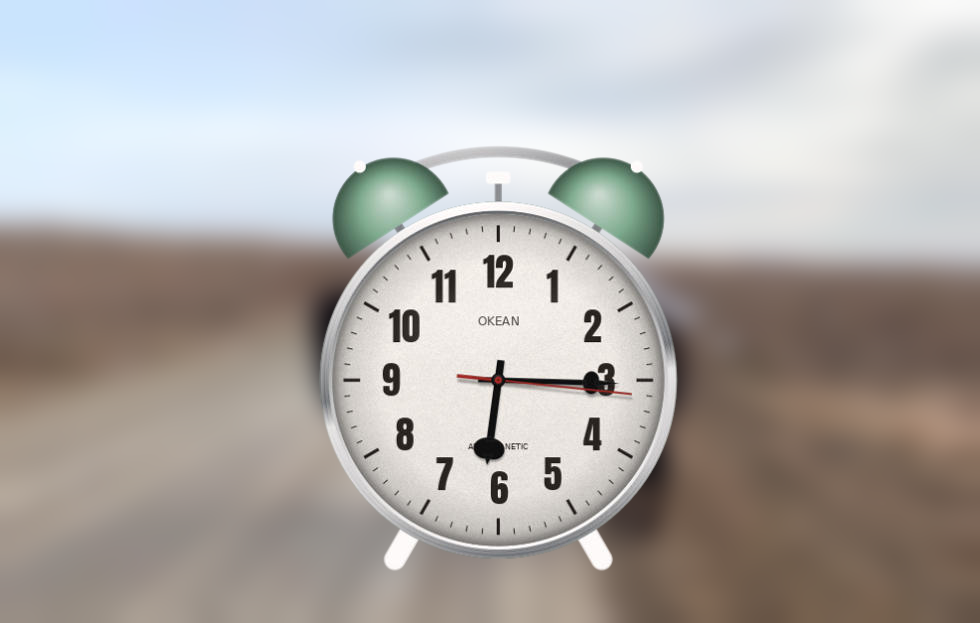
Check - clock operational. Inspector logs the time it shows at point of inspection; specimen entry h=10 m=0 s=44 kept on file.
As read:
h=6 m=15 s=16
